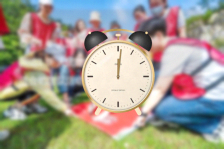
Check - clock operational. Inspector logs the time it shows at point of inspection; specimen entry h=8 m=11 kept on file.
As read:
h=12 m=1
